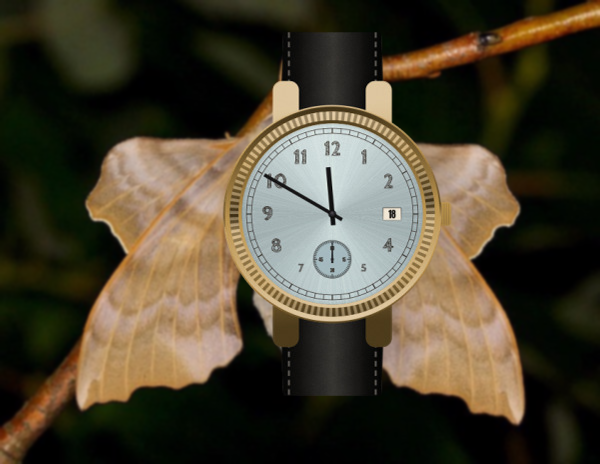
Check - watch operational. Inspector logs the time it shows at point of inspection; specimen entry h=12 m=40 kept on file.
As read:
h=11 m=50
